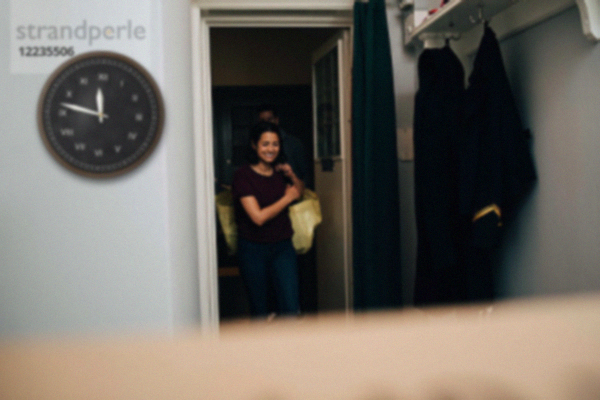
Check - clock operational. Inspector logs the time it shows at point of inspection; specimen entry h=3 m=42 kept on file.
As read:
h=11 m=47
